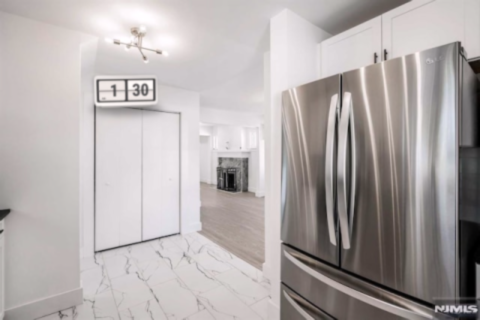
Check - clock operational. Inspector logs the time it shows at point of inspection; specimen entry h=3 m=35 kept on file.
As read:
h=1 m=30
